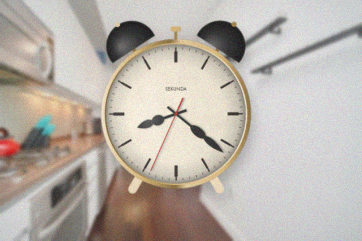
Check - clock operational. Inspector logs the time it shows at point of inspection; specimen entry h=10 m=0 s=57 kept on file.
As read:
h=8 m=21 s=34
